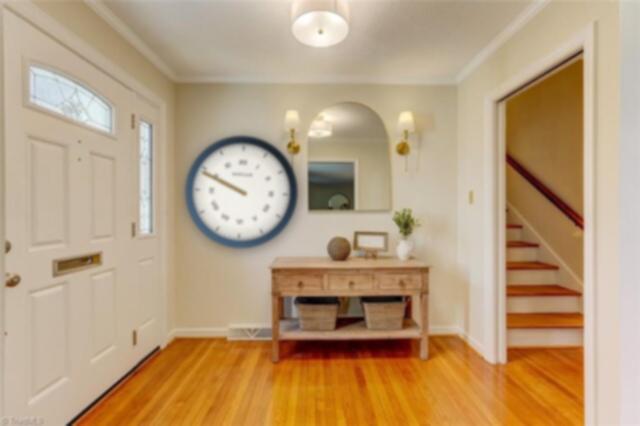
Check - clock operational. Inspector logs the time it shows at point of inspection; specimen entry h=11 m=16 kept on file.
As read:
h=9 m=49
